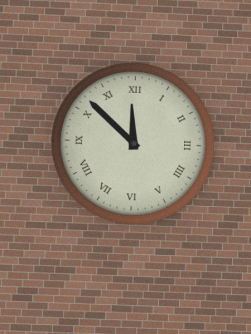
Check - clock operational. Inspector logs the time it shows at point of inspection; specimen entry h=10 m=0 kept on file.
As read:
h=11 m=52
